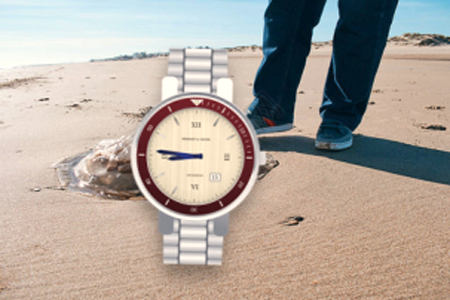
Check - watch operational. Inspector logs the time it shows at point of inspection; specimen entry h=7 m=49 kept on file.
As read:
h=8 m=46
